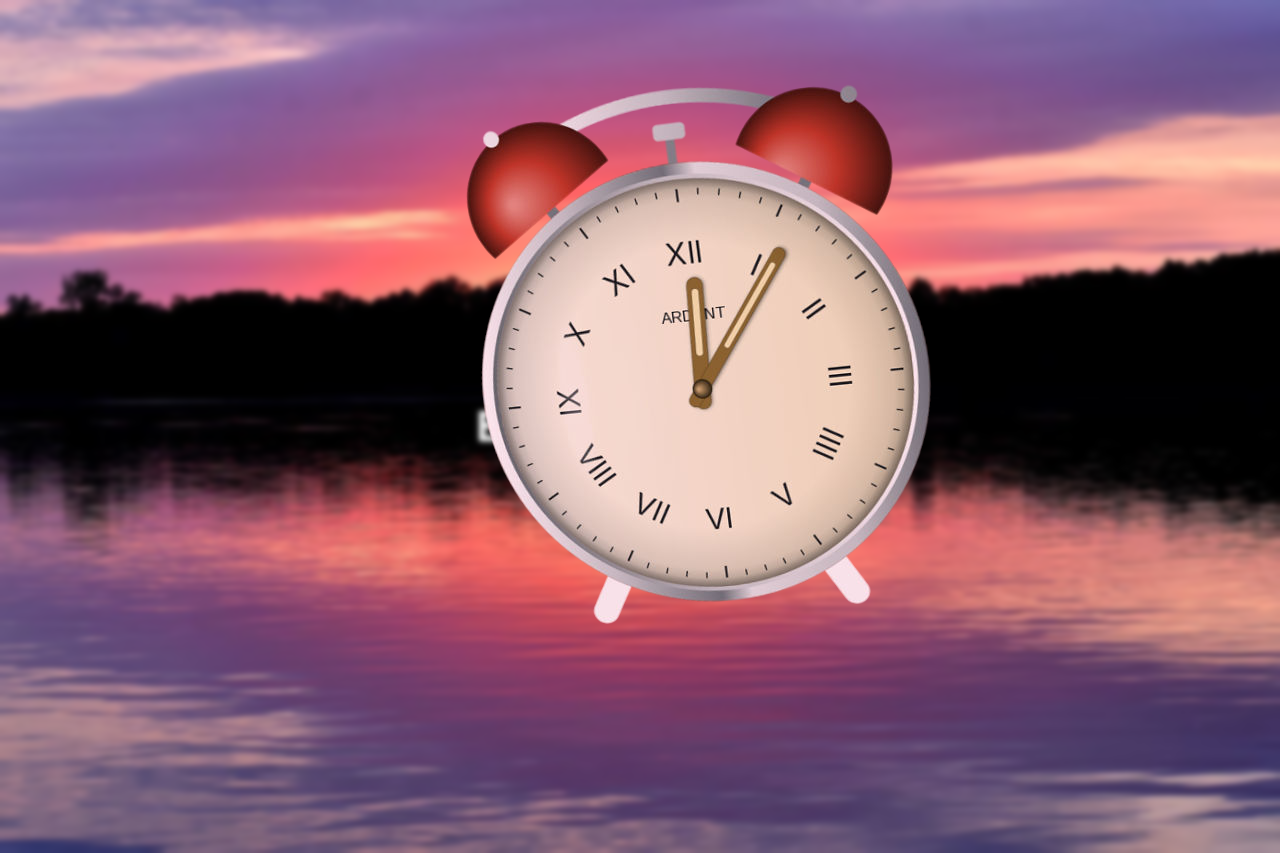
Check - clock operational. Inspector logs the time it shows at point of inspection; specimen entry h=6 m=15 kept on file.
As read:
h=12 m=6
